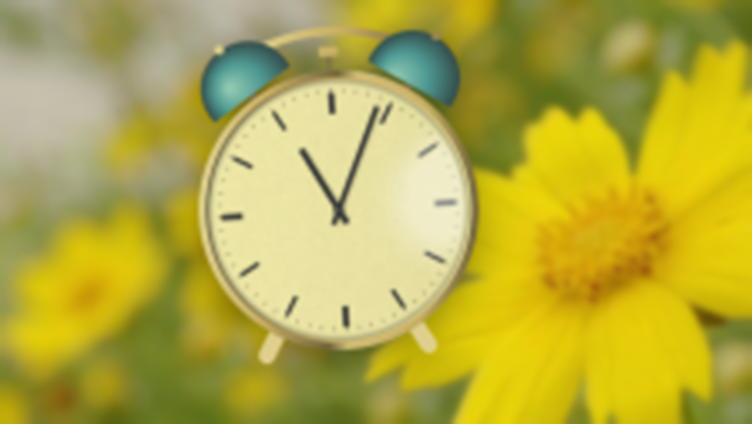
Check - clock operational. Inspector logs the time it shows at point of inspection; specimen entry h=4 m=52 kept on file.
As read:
h=11 m=4
